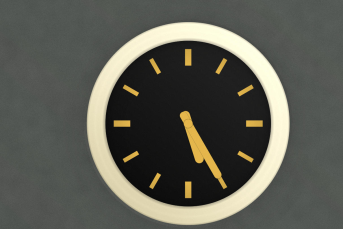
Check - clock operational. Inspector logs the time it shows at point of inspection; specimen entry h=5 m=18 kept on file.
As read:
h=5 m=25
